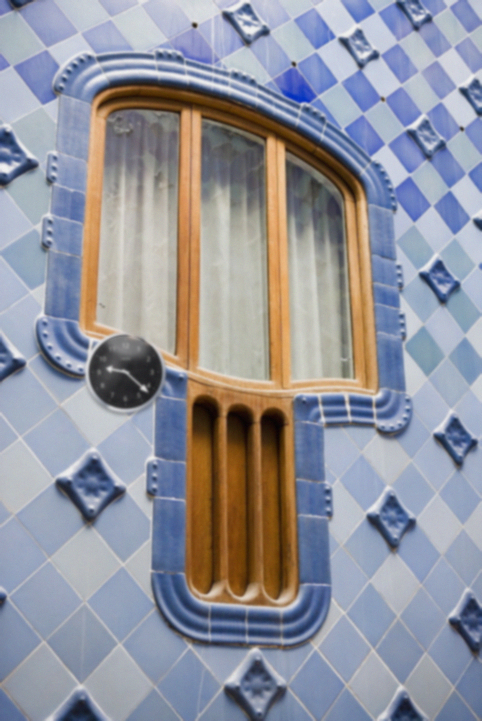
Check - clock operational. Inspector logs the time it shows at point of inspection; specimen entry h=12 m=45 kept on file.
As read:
h=9 m=22
